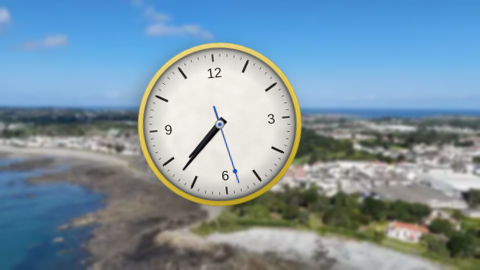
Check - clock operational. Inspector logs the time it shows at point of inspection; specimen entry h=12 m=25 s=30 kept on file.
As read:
h=7 m=37 s=28
